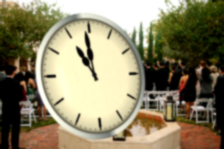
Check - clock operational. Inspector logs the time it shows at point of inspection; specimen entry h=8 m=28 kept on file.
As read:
h=10 m=59
